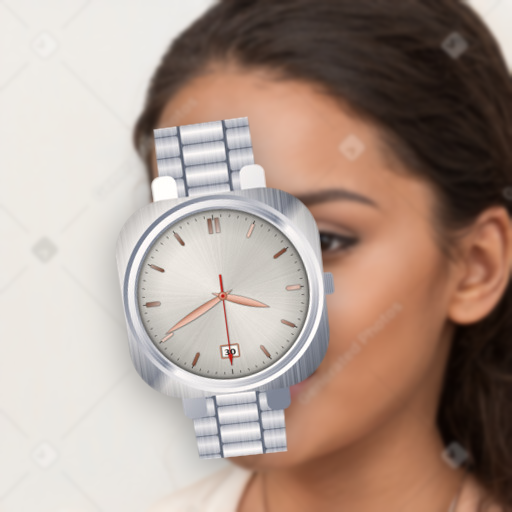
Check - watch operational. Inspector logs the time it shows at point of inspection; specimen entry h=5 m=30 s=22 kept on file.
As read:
h=3 m=40 s=30
